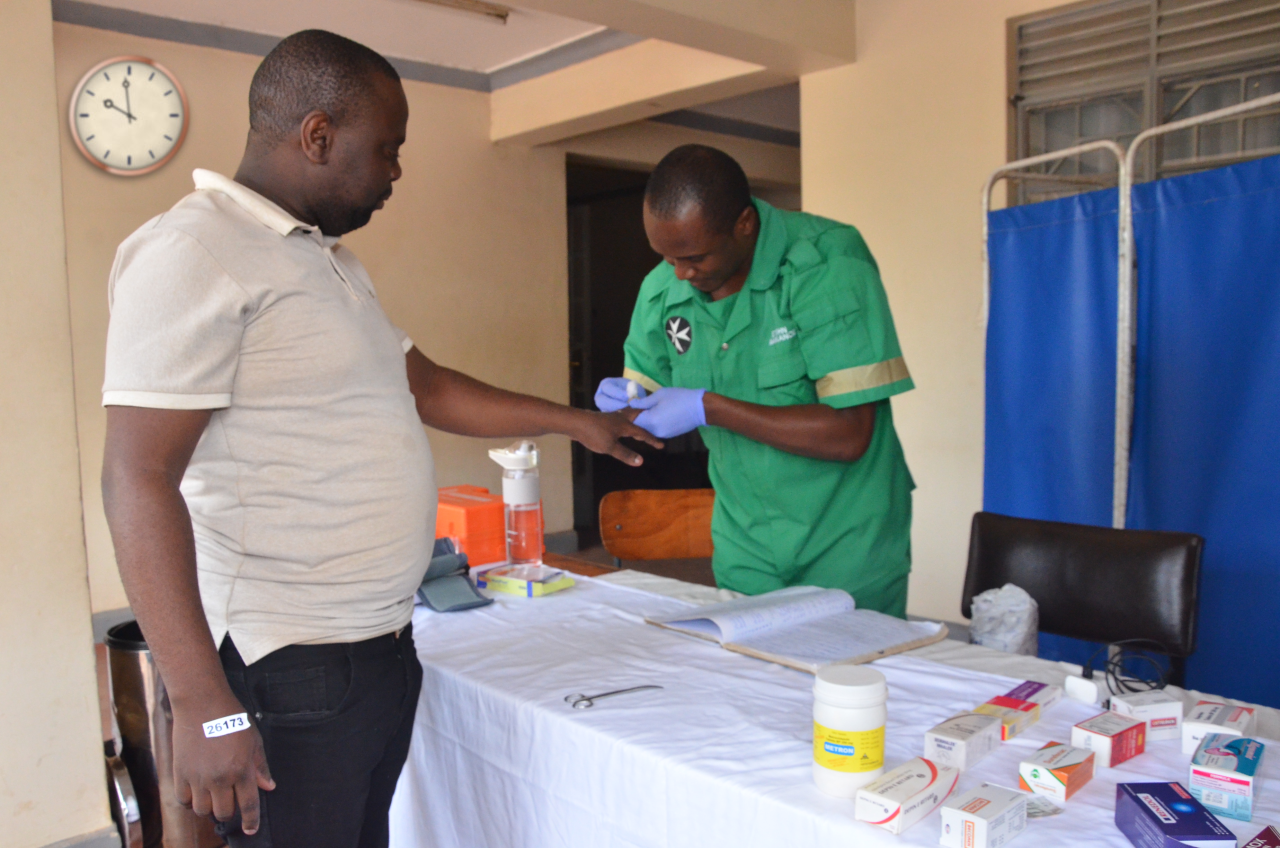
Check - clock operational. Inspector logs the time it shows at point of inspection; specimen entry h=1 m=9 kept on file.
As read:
h=9 m=59
